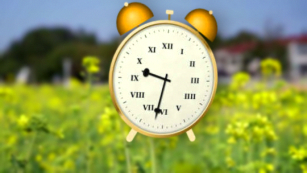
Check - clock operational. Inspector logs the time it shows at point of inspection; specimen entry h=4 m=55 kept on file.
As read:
h=9 m=32
